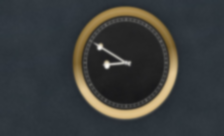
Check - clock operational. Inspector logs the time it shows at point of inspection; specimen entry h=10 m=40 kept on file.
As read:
h=8 m=50
